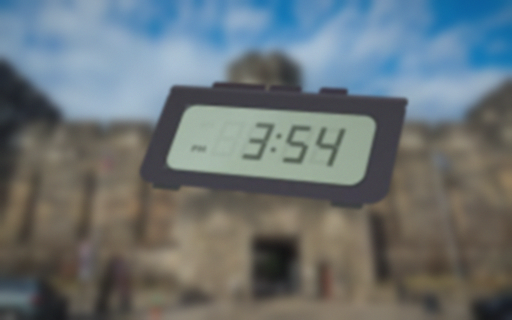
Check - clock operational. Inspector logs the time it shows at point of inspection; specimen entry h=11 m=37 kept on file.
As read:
h=3 m=54
